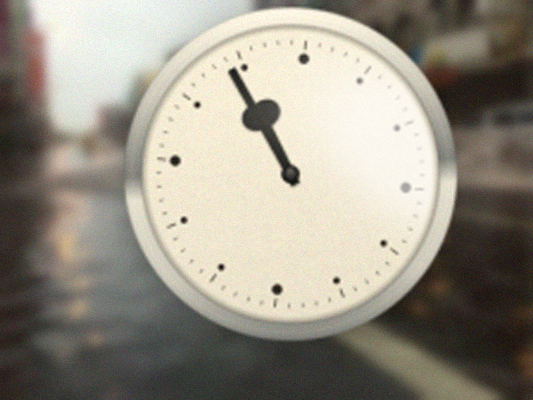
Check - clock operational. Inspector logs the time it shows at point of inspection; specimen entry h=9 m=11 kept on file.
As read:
h=10 m=54
